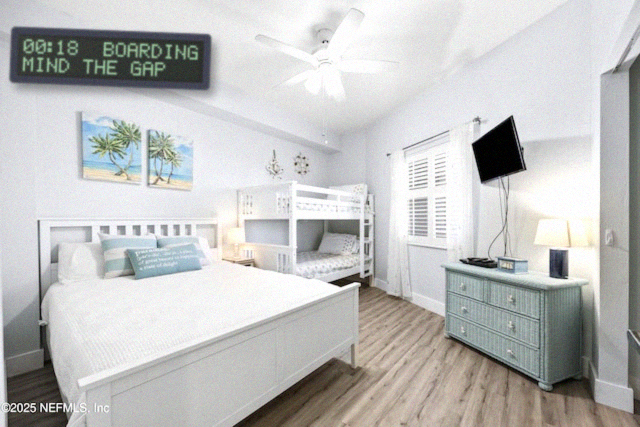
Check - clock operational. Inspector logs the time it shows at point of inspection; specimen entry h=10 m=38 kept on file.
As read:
h=0 m=18
